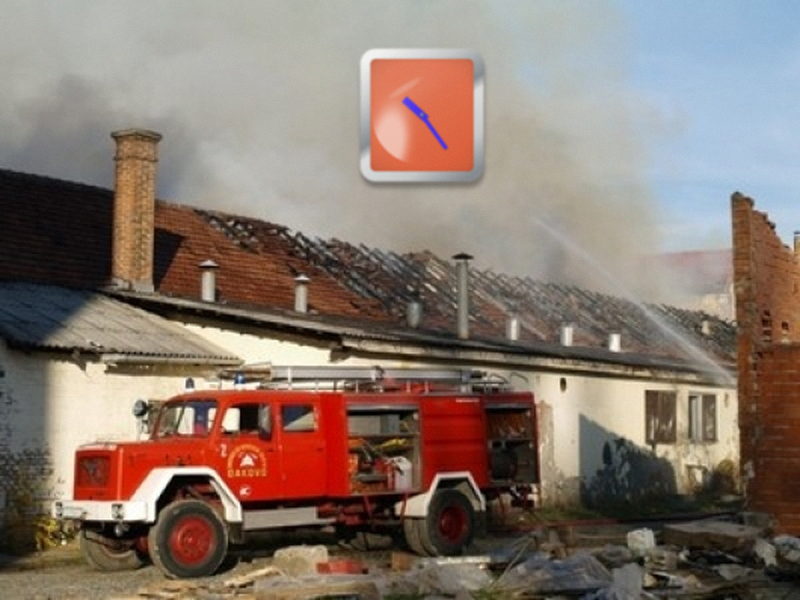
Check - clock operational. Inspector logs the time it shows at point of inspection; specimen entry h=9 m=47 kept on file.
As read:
h=10 m=24
